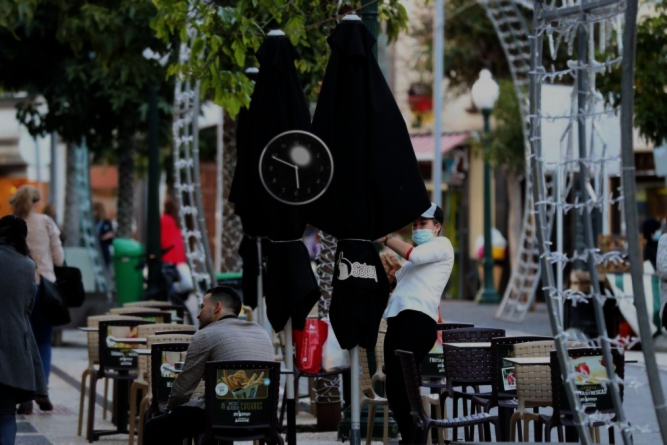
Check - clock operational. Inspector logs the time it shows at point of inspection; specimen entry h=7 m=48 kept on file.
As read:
h=5 m=49
